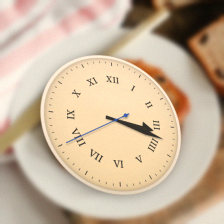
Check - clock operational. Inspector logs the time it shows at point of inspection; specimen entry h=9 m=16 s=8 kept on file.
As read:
h=3 m=17 s=40
